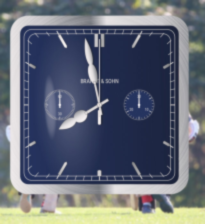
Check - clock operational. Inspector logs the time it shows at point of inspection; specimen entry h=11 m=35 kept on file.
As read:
h=7 m=58
